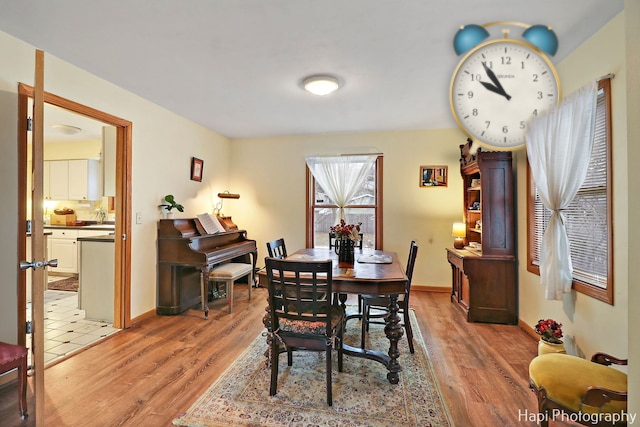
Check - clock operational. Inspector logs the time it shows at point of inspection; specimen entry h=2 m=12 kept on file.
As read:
h=9 m=54
